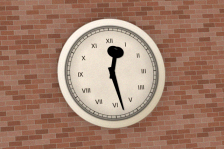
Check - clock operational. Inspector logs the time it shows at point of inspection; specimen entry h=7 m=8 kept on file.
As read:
h=12 m=28
